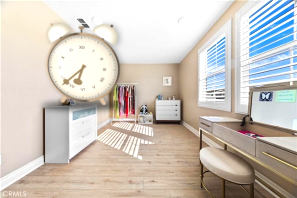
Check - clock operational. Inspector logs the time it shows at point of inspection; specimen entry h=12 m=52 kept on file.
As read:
h=6 m=38
